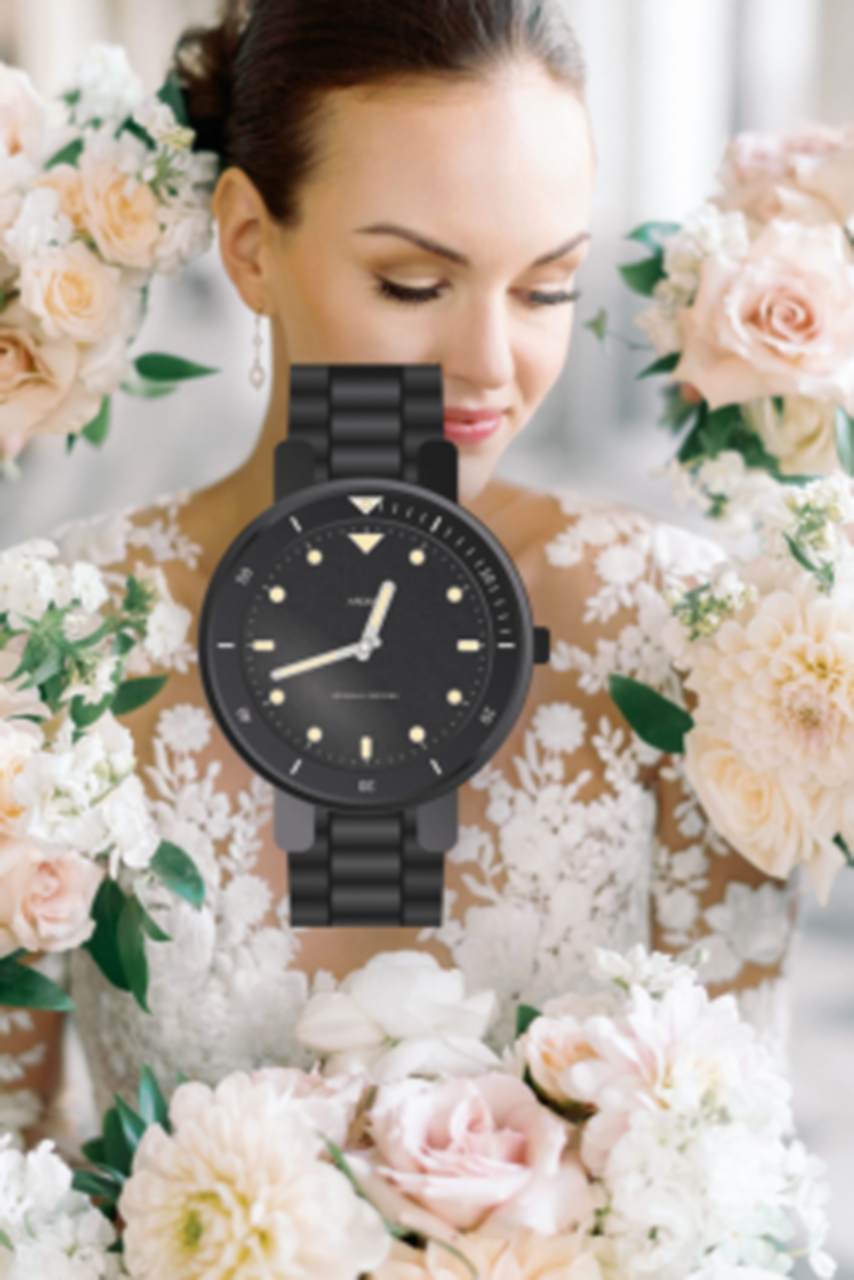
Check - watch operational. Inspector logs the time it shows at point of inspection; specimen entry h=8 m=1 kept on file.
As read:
h=12 m=42
